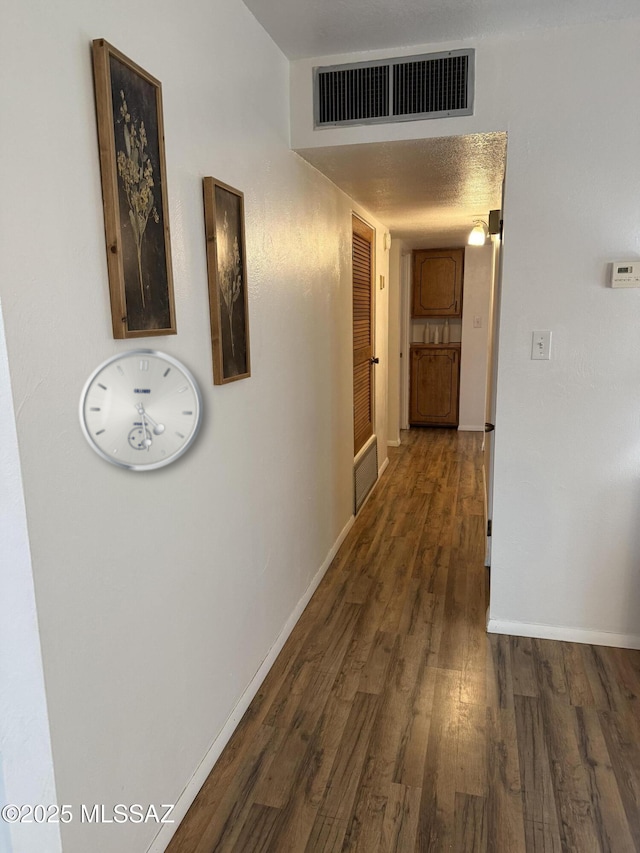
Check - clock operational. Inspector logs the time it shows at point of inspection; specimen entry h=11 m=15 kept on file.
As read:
h=4 m=28
